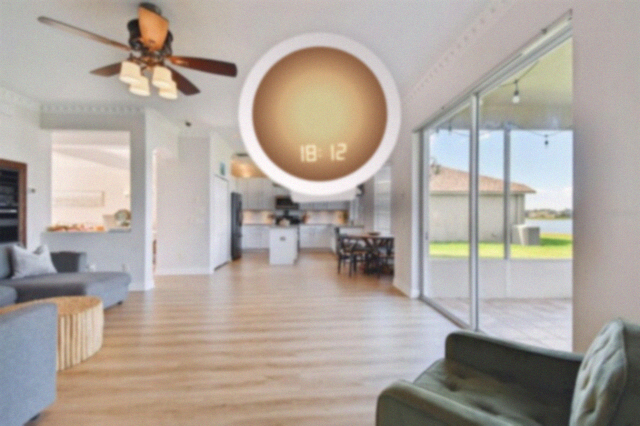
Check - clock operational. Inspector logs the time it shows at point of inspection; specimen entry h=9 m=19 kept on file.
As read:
h=18 m=12
